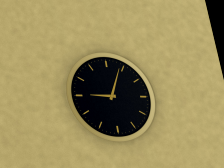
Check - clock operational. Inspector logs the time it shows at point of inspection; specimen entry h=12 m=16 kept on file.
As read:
h=9 m=4
